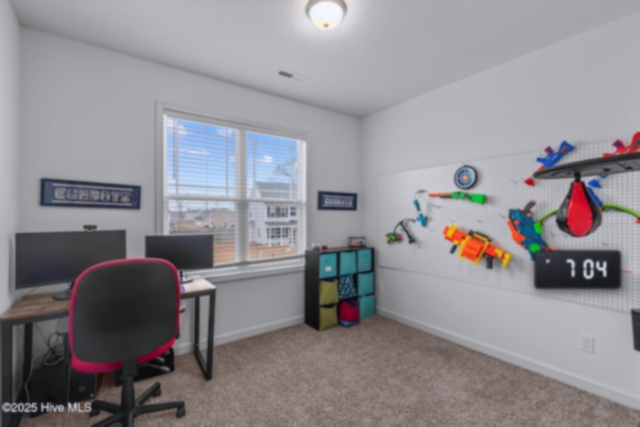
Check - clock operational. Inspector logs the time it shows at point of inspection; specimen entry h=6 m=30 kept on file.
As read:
h=7 m=4
